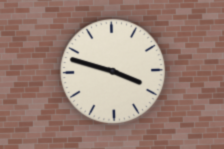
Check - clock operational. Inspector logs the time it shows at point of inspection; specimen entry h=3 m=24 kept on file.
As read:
h=3 m=48
